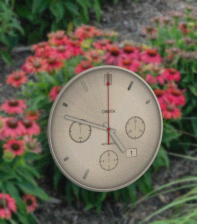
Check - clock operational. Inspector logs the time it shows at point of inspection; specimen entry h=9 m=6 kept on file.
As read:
h=4 m=48
